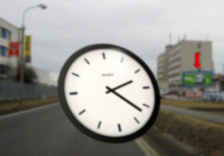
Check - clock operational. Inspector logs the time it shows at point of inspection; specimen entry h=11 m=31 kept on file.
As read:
h=2 m=22
